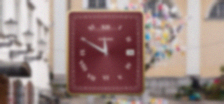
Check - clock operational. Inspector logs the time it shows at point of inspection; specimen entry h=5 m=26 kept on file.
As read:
h=11 m=50
